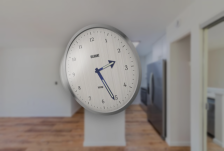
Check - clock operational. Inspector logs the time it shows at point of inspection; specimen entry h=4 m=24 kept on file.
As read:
h=2 m=26
